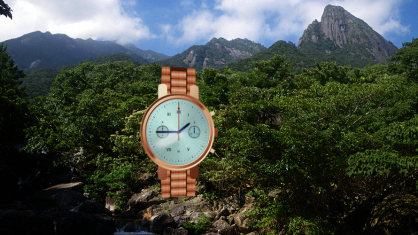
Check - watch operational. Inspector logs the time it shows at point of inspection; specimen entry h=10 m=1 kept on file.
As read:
h=1 m=45
